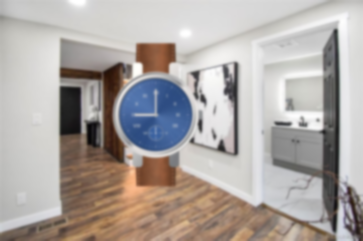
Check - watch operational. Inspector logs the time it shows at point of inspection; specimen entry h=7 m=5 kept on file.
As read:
h=9 m=0
